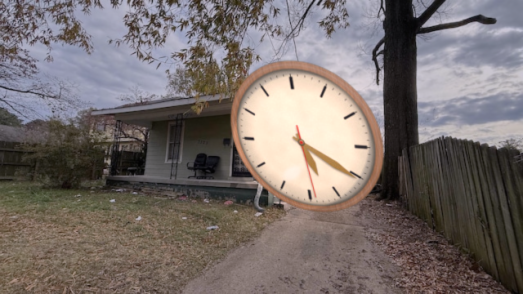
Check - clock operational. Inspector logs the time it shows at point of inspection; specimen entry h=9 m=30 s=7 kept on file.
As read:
h=5 m=20 s=29
